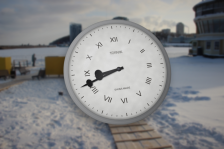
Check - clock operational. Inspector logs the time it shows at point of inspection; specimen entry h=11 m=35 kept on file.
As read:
h=8 m=42
